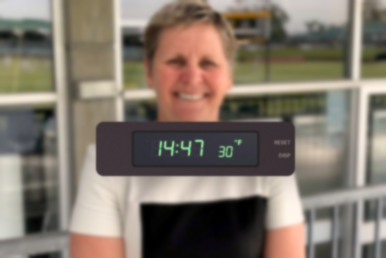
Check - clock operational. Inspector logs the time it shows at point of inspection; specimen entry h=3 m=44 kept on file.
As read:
h=14 m=47
